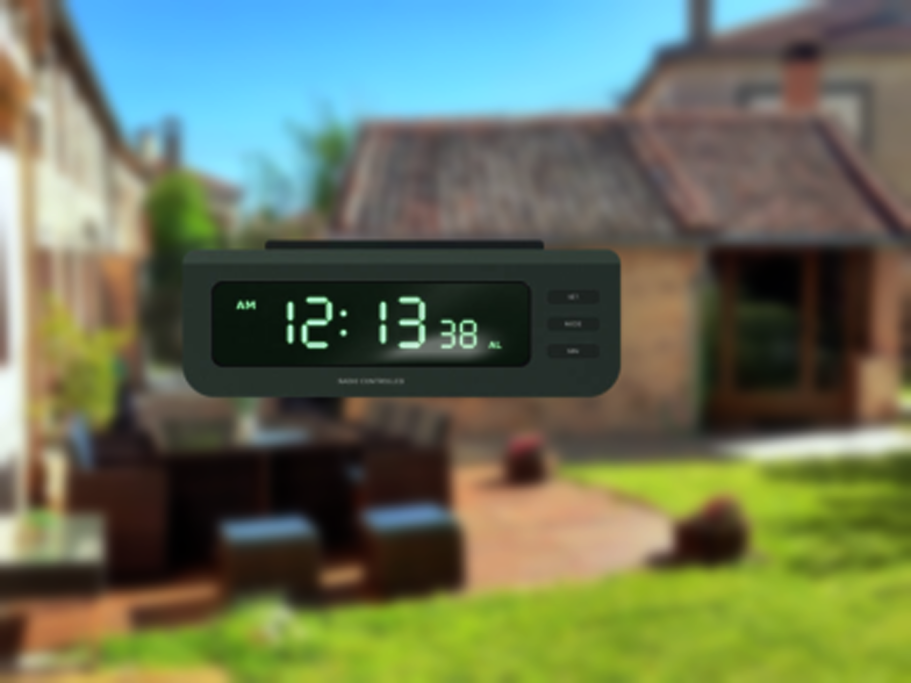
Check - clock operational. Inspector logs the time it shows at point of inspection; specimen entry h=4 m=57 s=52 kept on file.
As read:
h=12 m=13 s=38
